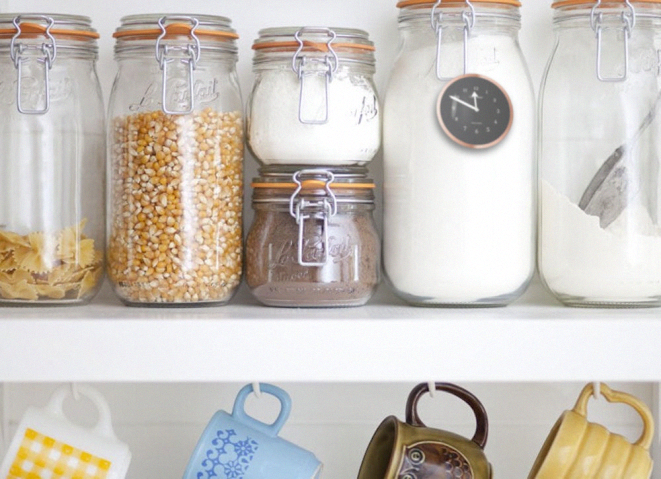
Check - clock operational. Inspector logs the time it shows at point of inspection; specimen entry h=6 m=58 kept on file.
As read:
h=11 m=49
